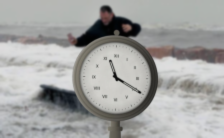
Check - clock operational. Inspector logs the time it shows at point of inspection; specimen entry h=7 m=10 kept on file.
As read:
h=11 m=20
